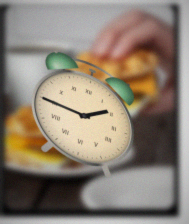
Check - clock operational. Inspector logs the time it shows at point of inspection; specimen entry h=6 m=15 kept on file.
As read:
h=1 m=45
